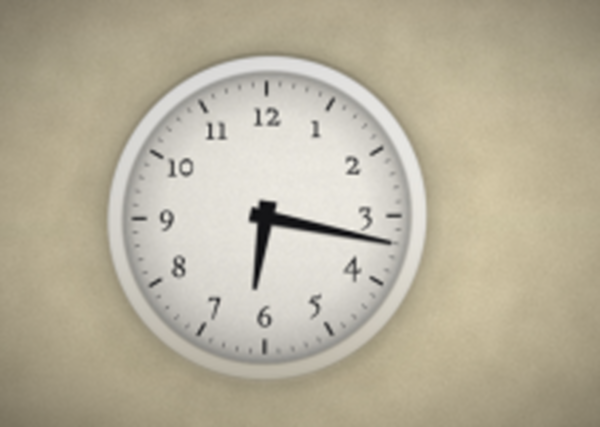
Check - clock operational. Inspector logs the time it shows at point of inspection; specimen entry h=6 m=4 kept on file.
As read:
h=6 m=17
